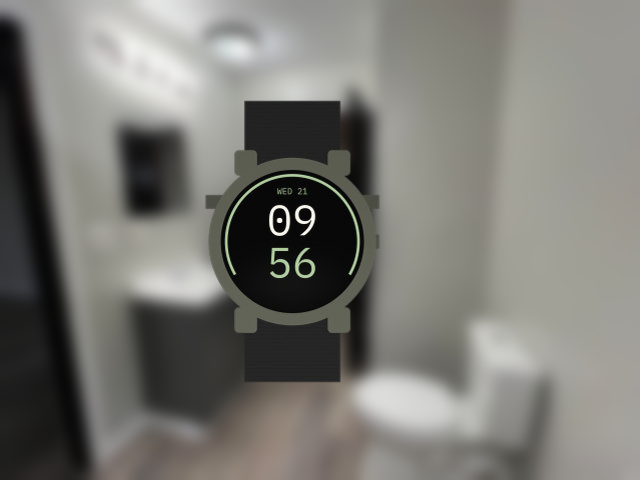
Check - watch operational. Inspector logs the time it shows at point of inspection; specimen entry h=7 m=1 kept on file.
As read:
h=9 m=56
